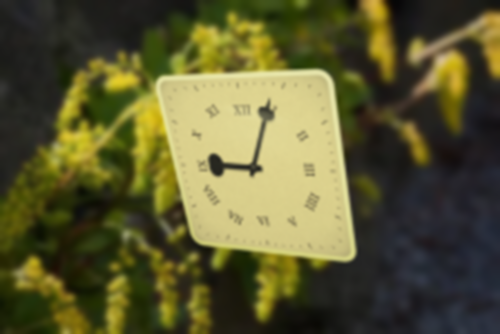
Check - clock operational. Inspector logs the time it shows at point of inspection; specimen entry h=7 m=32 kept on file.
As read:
h=9 m=4
